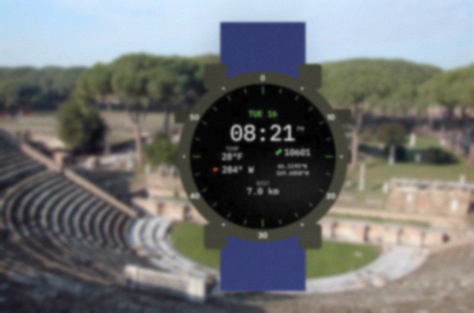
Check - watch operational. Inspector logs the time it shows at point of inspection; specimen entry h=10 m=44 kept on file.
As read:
h=8 m=21
